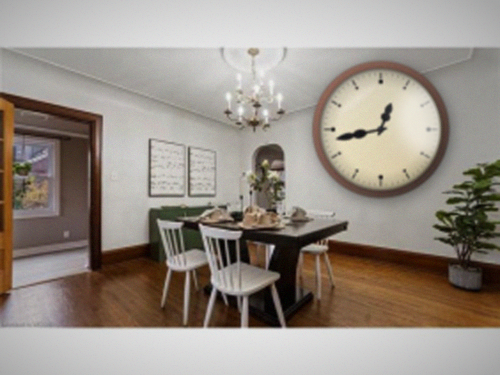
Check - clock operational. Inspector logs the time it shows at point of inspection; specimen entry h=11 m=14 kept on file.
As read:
h=12 m=43
